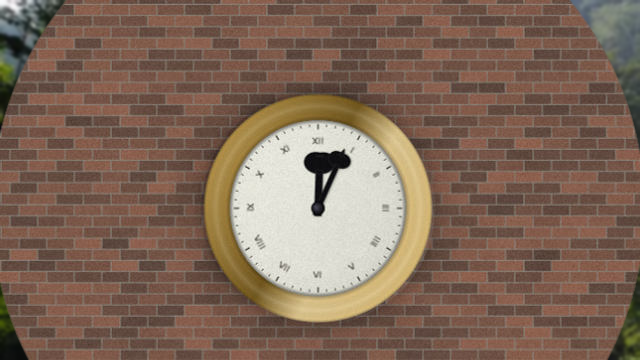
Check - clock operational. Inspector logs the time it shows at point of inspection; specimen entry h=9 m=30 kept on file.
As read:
h=12 m=4
